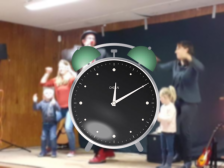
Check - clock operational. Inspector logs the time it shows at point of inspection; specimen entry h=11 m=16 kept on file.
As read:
h=12 m=10
